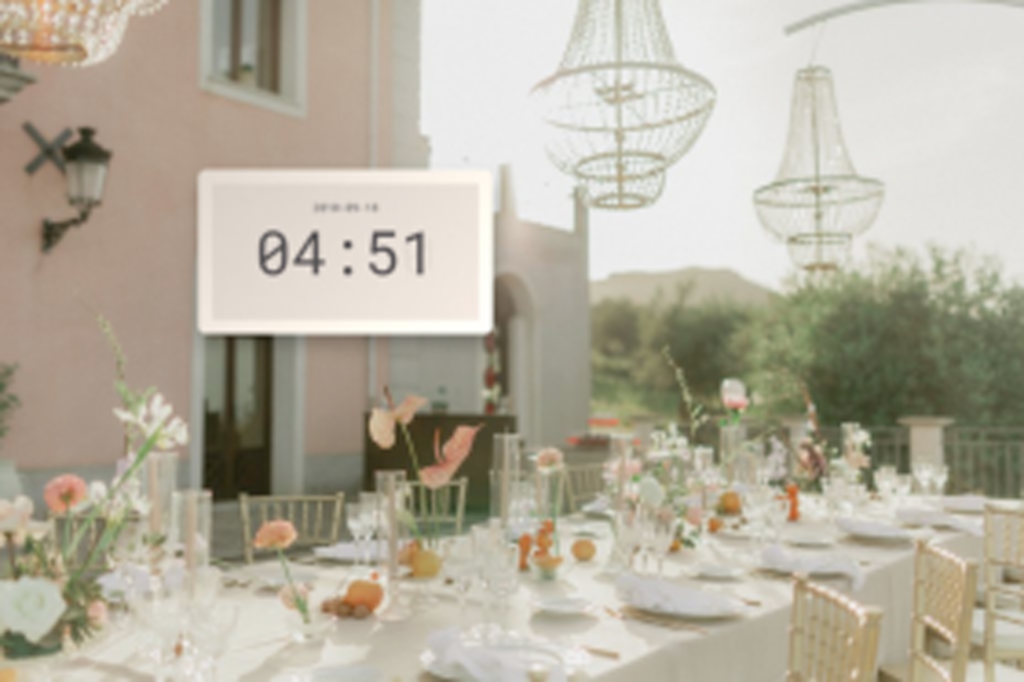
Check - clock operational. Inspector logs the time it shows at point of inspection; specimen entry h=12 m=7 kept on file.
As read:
h=4 m=51
